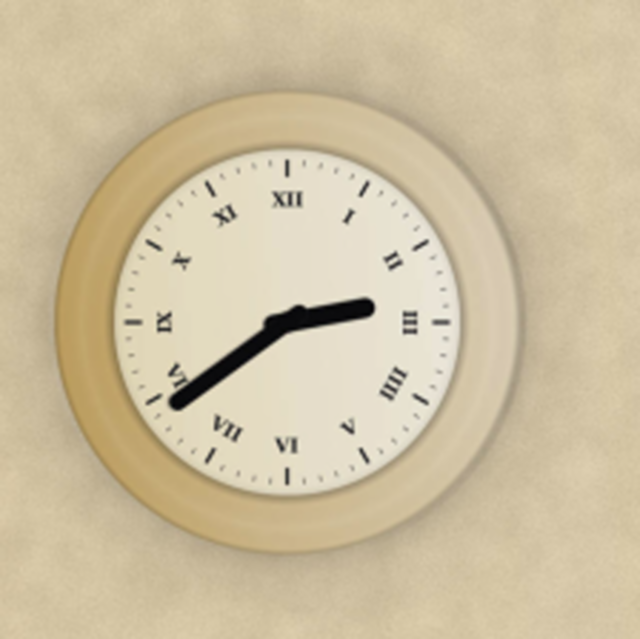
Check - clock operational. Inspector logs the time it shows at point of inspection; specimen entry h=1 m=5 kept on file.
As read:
h=2 m=39
